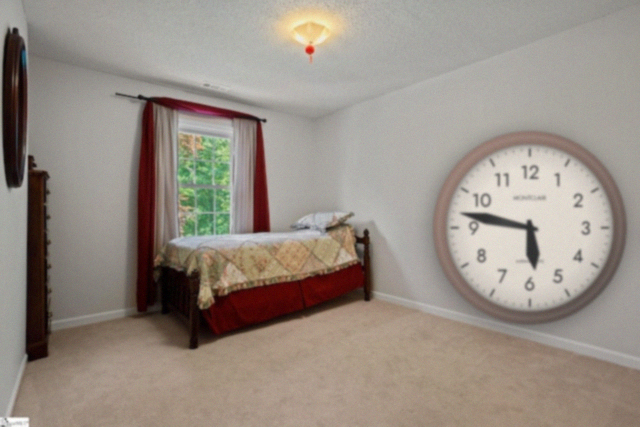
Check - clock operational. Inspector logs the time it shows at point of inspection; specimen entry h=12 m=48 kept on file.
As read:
h=5 m=47
